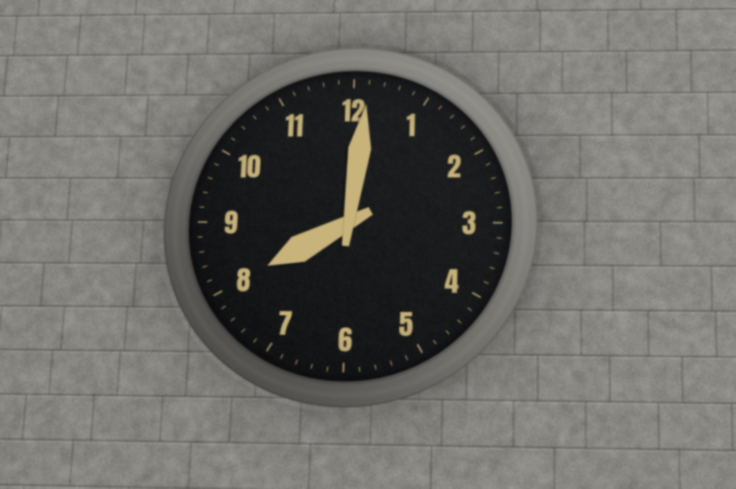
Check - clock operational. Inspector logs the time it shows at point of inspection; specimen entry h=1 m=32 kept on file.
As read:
h=8 m=1
